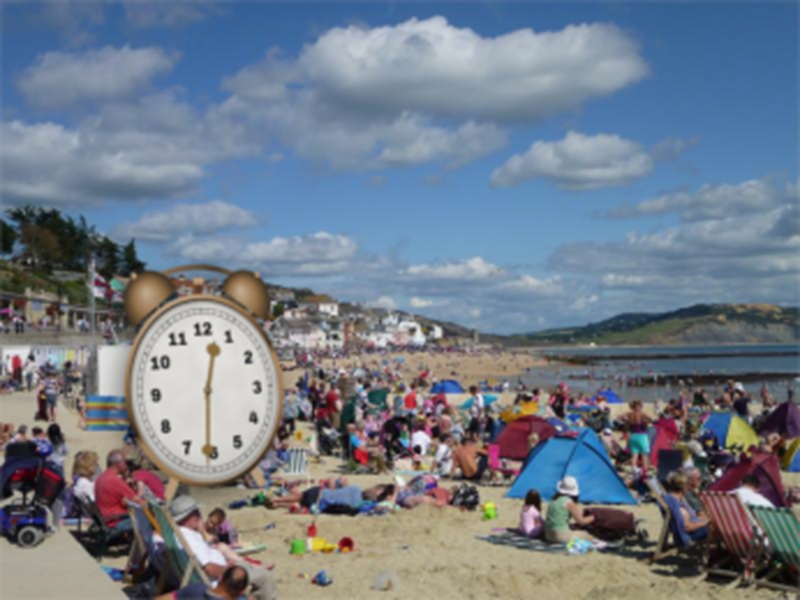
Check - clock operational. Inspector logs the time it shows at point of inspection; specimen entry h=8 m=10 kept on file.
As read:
h=12 m=31
